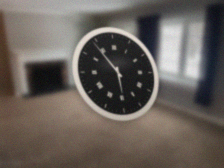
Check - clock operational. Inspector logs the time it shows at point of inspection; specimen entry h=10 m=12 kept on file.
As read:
h=5 m=54
